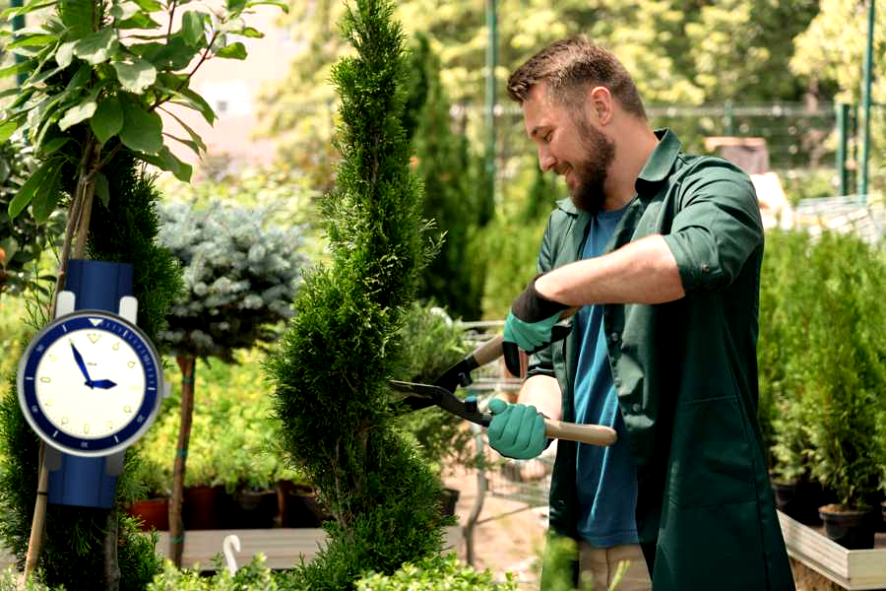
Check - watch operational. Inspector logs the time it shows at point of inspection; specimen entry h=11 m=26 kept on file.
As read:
h=2 m=55
